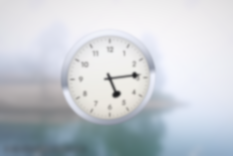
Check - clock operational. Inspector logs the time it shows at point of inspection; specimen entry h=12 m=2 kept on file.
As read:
h=5 m=14
